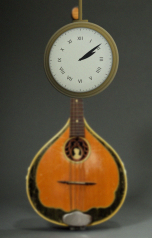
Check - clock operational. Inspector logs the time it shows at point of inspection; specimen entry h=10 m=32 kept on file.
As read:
h=2 m=9
